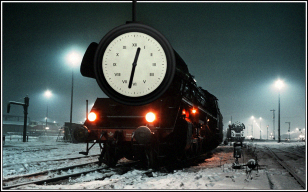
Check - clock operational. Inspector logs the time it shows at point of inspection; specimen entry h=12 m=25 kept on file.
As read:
h=12 m=32
